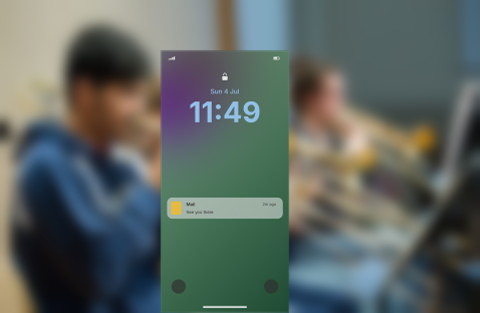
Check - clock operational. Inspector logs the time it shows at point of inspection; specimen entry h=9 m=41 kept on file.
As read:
h=11 m=49
